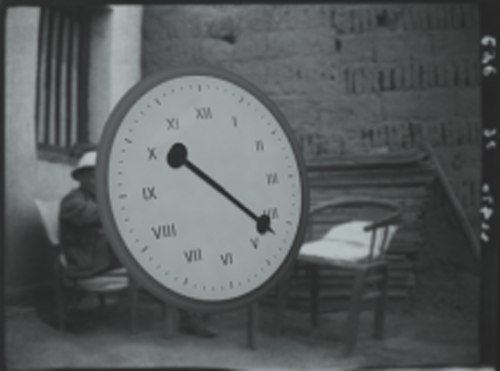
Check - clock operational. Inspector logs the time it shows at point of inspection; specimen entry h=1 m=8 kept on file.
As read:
h=10 m=22
